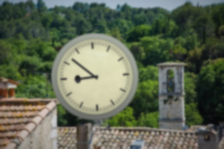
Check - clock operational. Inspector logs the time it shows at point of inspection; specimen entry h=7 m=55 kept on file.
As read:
h=8 m=52
